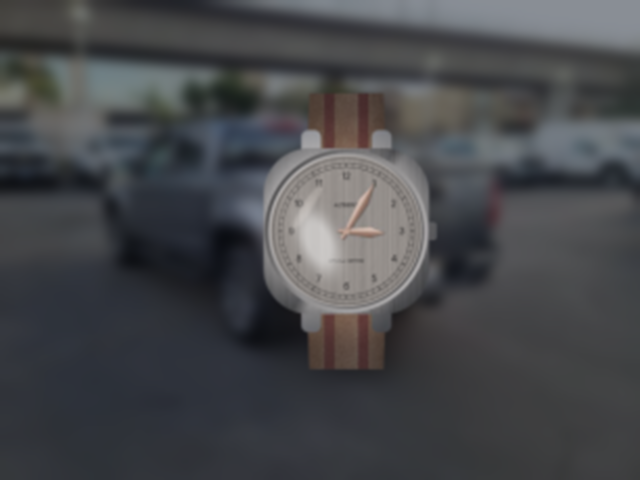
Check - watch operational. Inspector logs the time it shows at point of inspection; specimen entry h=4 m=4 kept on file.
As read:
h=3 m=5
